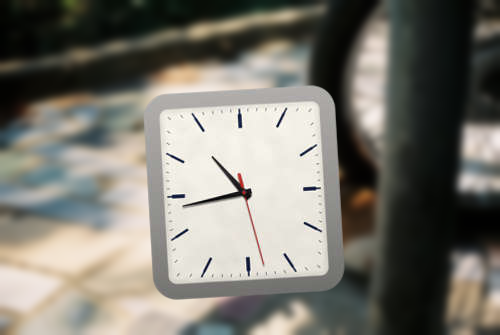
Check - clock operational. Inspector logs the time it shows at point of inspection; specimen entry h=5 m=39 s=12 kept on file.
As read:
h=10 m=43 s=28
